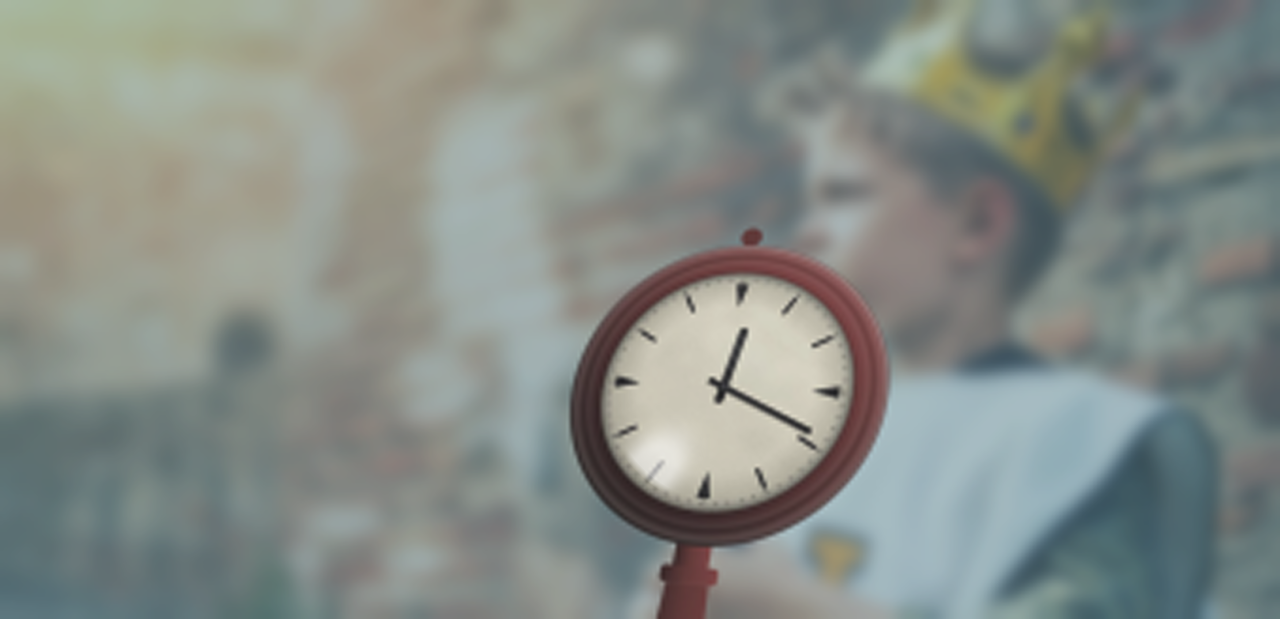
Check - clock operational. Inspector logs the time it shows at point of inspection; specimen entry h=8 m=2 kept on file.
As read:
h=12 m=19
